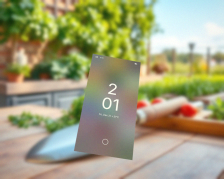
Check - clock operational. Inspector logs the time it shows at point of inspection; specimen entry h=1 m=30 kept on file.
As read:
h=2 m=1
